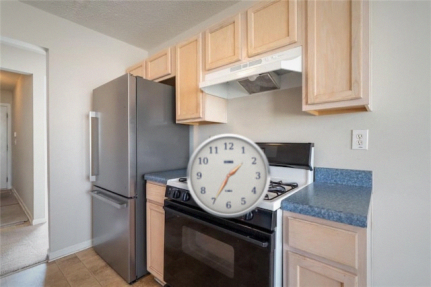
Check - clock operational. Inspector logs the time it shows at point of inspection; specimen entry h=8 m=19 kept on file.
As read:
h=1 m=35
